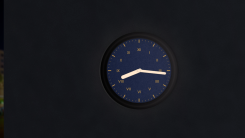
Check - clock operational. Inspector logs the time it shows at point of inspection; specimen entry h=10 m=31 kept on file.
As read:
h=8 m=16
